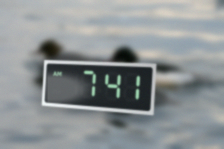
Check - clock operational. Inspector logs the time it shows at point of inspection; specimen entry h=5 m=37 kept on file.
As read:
h=7 m=41
